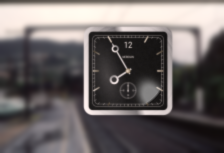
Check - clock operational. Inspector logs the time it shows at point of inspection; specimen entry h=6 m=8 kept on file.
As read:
h=7 m=55
